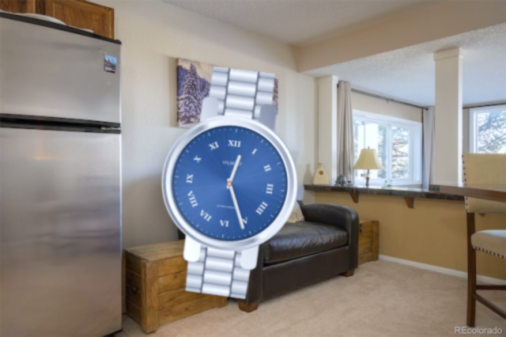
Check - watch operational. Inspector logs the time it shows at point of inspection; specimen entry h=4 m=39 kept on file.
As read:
h=12 m=26
